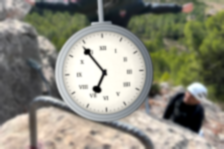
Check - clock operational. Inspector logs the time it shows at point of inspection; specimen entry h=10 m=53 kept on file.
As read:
h=6 m=54
